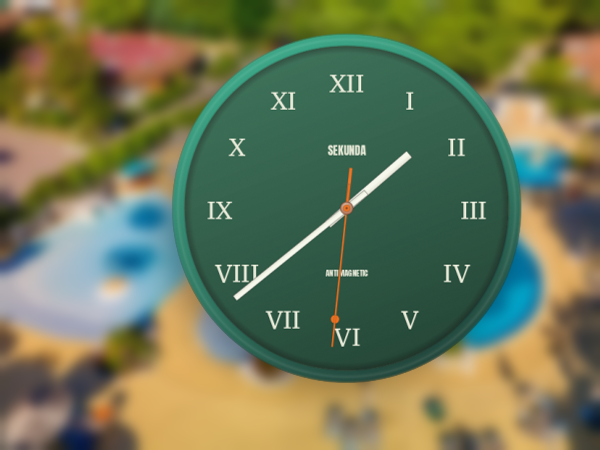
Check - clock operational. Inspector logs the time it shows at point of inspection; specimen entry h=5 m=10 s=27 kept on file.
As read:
h=1 m=38 s=31
